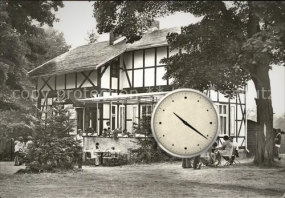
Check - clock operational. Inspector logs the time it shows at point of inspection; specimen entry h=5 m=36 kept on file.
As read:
h=10 m=21
